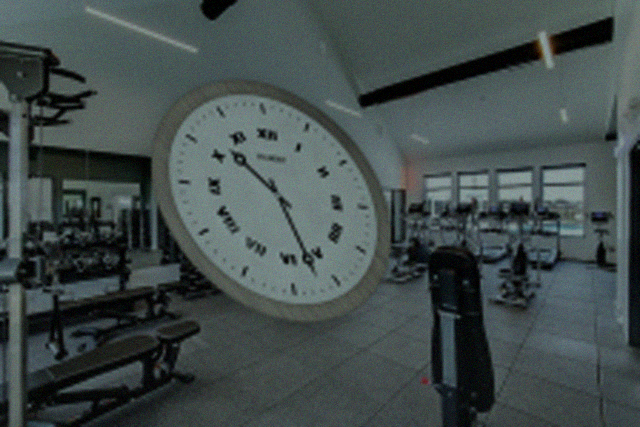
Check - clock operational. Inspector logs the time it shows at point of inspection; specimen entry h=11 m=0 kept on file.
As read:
h=10 m=27
